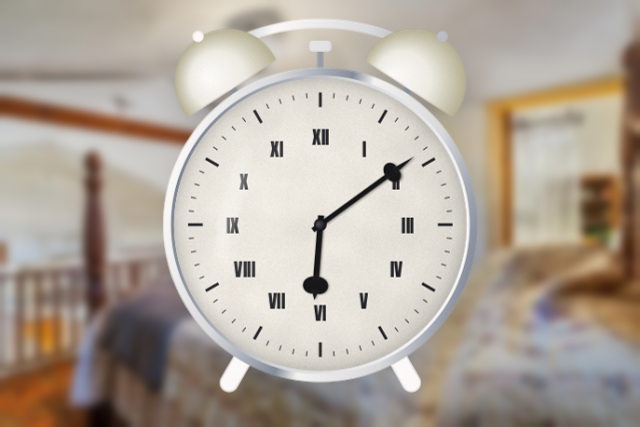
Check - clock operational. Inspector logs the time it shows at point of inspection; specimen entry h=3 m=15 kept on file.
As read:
h=6 m=9
